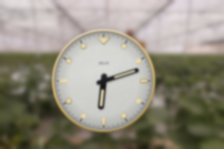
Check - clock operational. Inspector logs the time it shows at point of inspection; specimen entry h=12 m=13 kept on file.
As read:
h=6 m=12
